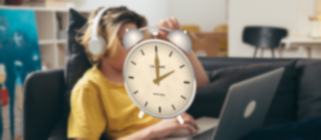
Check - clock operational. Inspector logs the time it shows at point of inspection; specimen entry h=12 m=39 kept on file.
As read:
h=2 m=0
